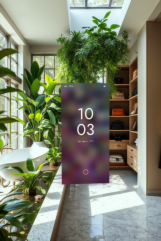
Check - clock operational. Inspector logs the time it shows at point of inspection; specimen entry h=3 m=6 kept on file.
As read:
h=10 m=3
